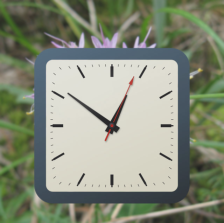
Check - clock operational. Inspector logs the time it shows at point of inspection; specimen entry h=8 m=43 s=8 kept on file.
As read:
h=12 m=51 s=4
